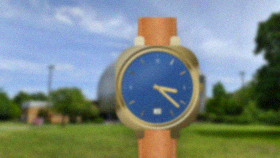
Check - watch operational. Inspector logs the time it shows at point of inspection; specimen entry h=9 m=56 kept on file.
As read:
h=3 m=22
